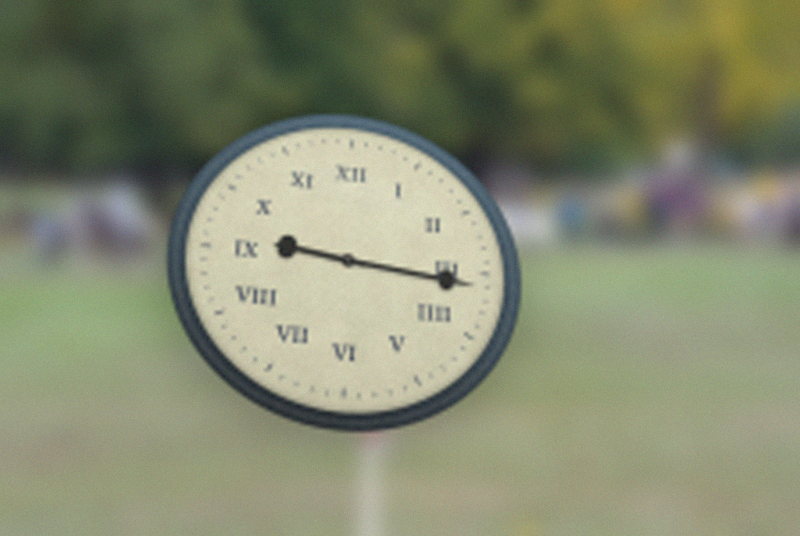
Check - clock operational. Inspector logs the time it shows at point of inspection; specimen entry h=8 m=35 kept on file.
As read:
h=9 m=16
